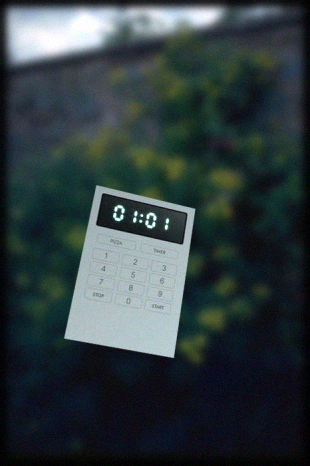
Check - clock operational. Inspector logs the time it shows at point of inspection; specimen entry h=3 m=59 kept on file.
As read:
h=1 m=1
